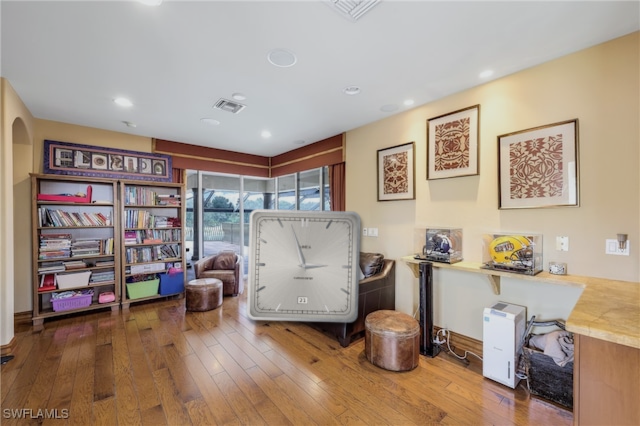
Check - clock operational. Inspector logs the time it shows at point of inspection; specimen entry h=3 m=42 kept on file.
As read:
h=2 m=57
